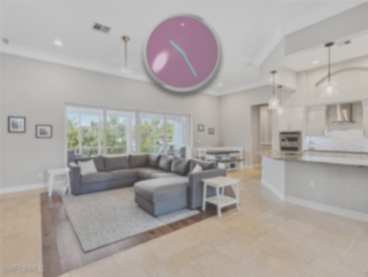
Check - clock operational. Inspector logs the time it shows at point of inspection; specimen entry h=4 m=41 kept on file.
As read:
h=10 m=25
